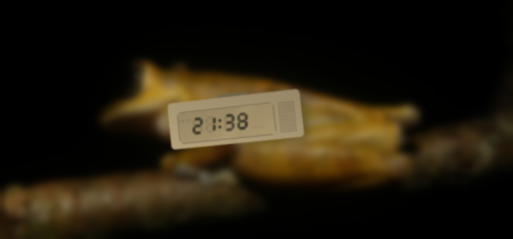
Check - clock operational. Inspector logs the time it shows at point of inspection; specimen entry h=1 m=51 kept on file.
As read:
h=21 m=38
